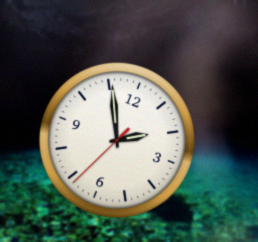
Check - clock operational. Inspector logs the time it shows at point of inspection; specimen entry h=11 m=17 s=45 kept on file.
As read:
h=1 m=55 s=34
